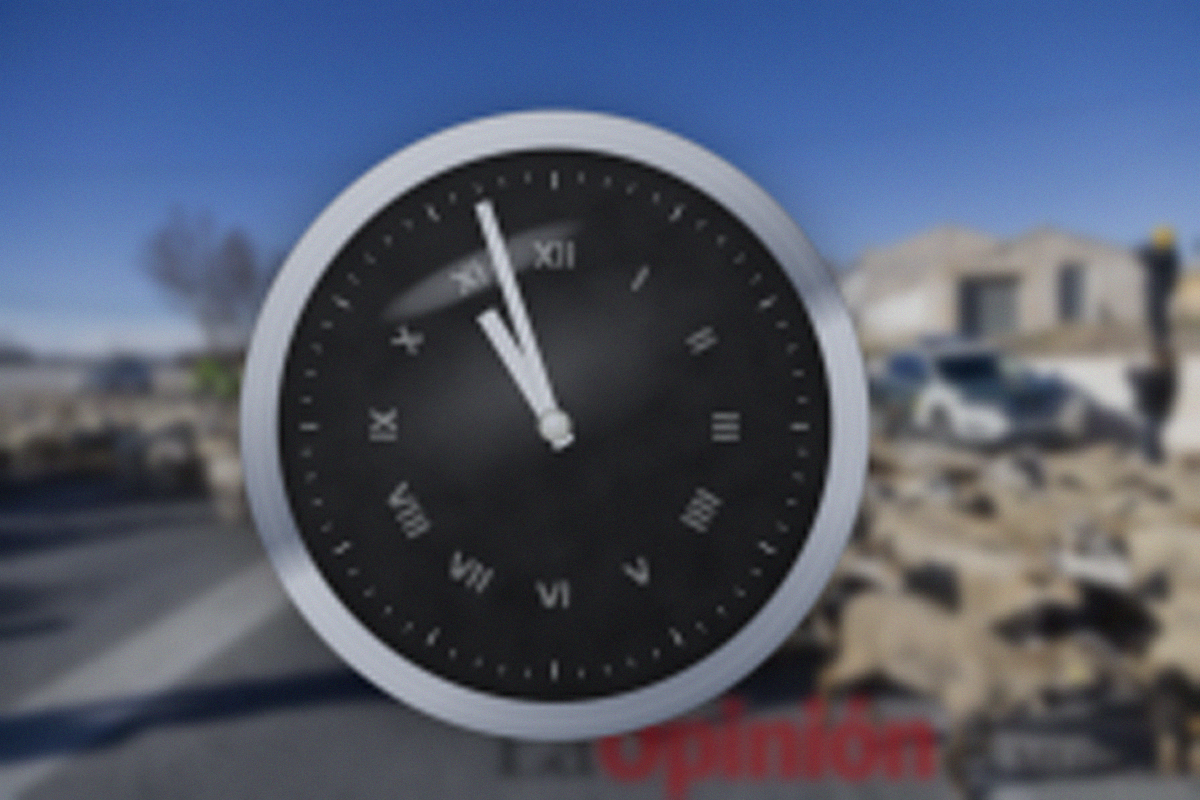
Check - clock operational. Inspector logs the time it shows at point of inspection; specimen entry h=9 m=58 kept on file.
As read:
h=10 m=57
